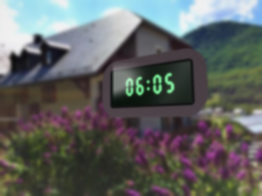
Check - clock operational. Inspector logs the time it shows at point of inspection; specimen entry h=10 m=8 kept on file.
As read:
h=6 m=5
